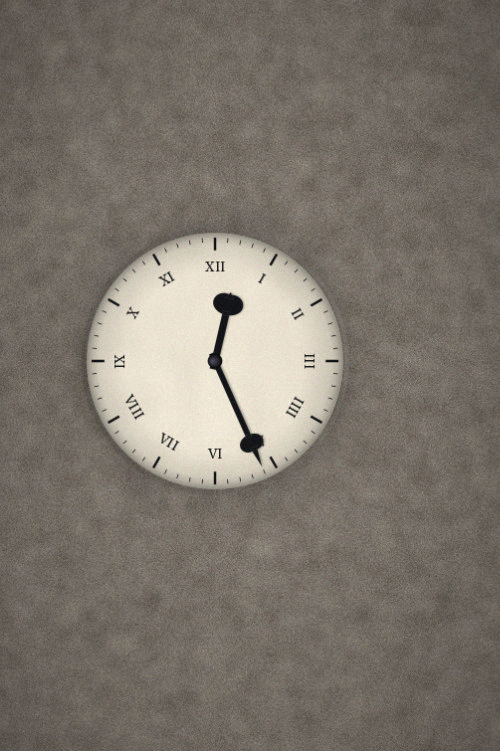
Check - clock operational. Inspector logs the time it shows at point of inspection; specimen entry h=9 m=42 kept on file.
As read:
h=12 m=26
